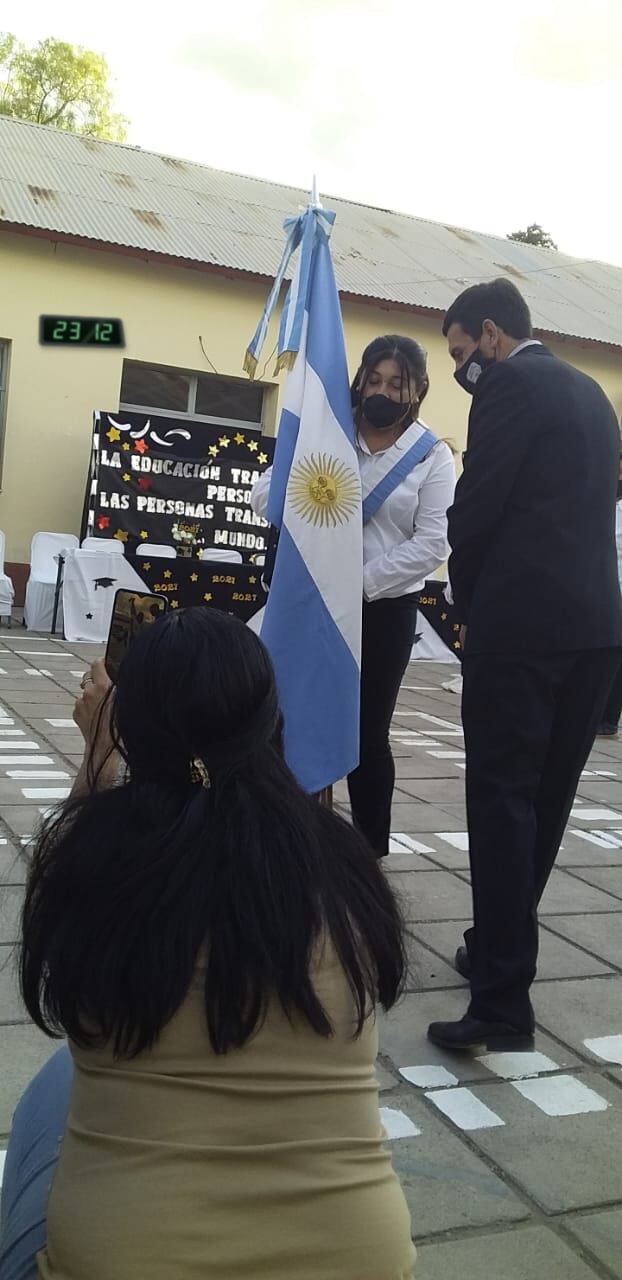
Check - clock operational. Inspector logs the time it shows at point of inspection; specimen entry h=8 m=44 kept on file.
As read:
h=23 m=12
